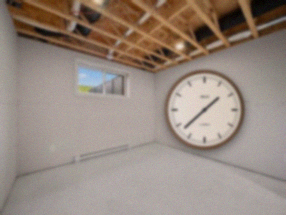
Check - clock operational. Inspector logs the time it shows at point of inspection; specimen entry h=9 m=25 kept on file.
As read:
h=1 m=38
